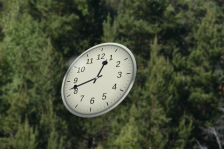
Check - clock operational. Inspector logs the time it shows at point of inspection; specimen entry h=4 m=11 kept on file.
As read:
h=12 m=42
